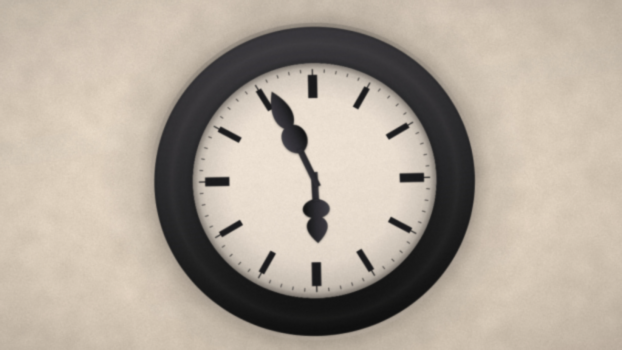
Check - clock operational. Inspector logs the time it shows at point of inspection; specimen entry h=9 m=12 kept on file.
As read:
h=5 m=56
